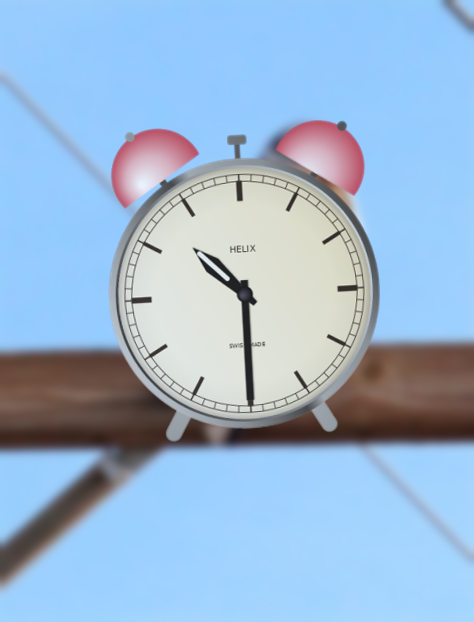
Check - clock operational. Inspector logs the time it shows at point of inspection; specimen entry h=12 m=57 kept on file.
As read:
h=10 m=30
